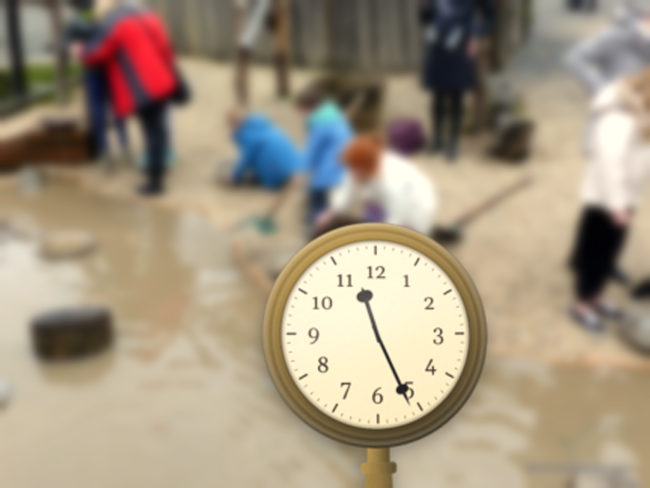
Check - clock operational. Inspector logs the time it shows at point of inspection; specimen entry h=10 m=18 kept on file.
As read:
h=11 m=26
